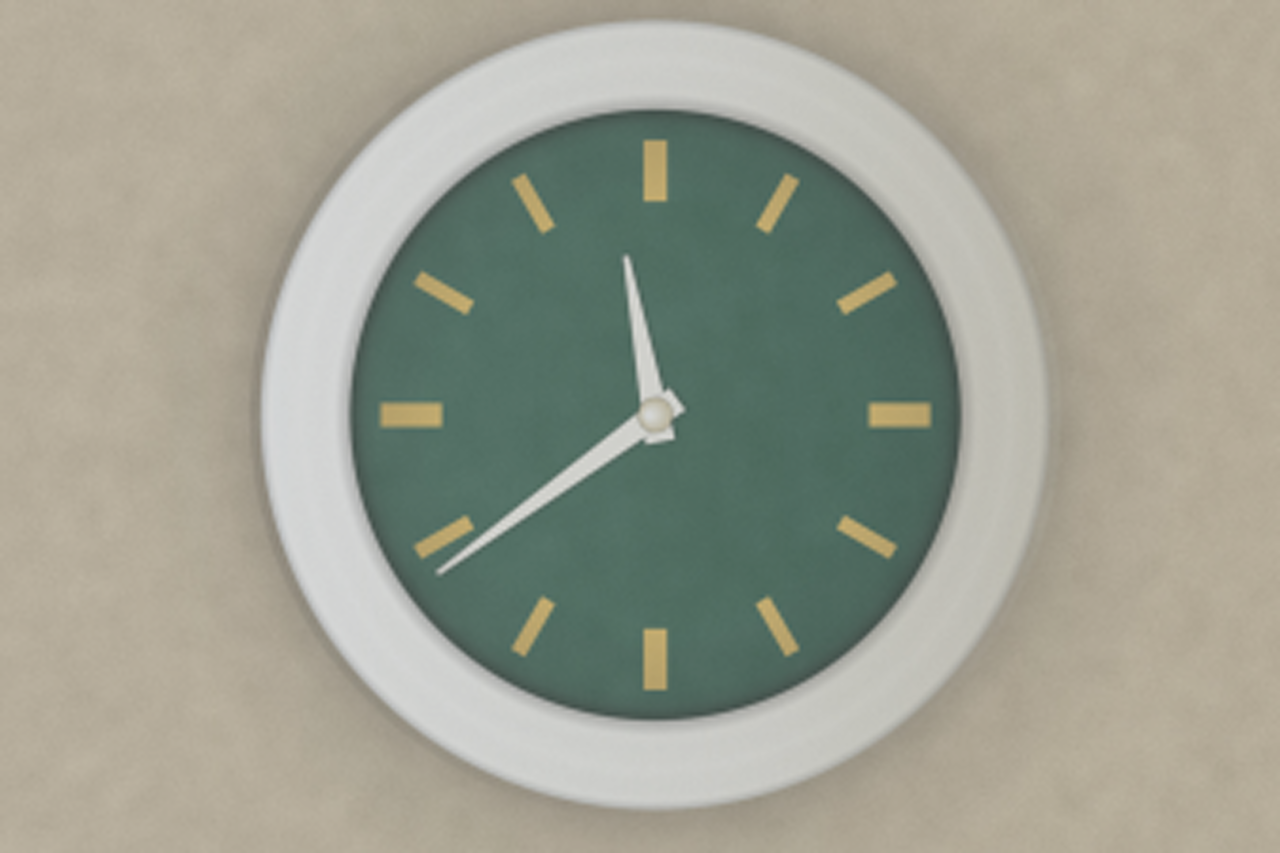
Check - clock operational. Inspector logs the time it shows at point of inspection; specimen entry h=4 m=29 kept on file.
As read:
h=11 m=39
